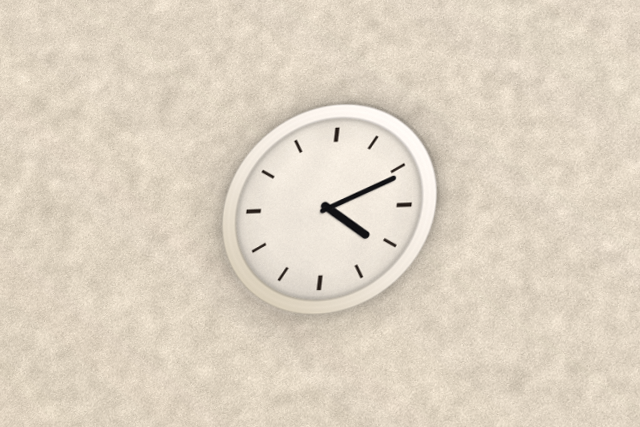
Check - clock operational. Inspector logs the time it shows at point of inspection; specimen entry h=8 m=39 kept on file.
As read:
h=4 m=11
